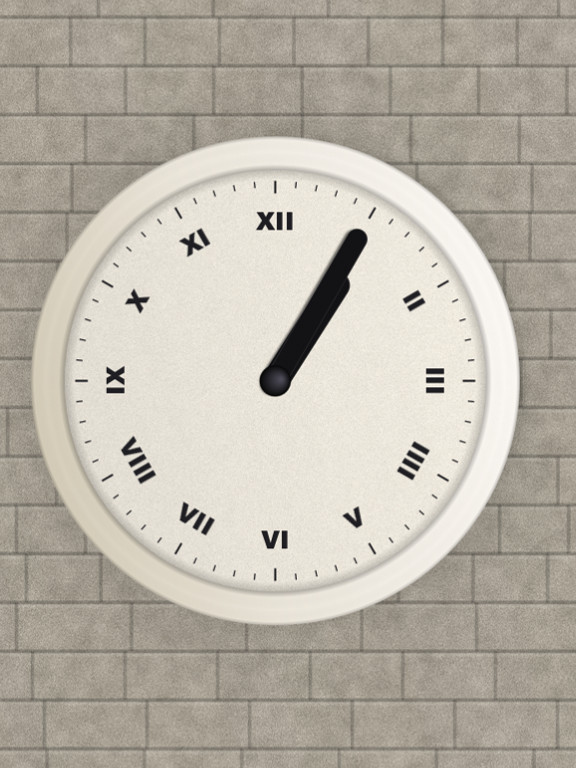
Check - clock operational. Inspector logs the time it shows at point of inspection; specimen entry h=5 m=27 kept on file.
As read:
h=1 m=5
